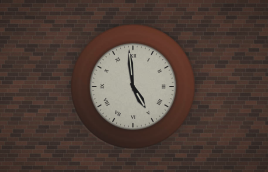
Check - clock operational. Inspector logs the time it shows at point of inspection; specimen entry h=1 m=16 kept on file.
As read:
h=4 m=59
